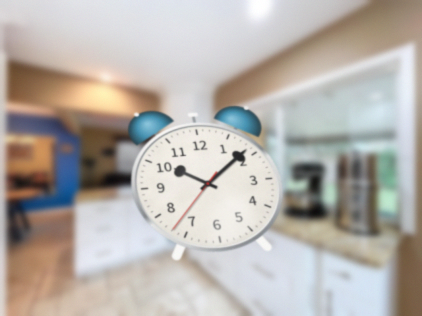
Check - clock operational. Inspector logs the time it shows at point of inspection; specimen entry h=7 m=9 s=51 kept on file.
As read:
h=10 m=8 s=37
